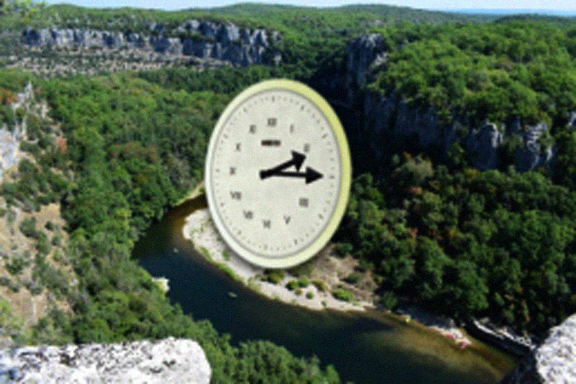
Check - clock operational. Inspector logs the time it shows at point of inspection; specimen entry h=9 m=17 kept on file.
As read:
h=2 m=15
